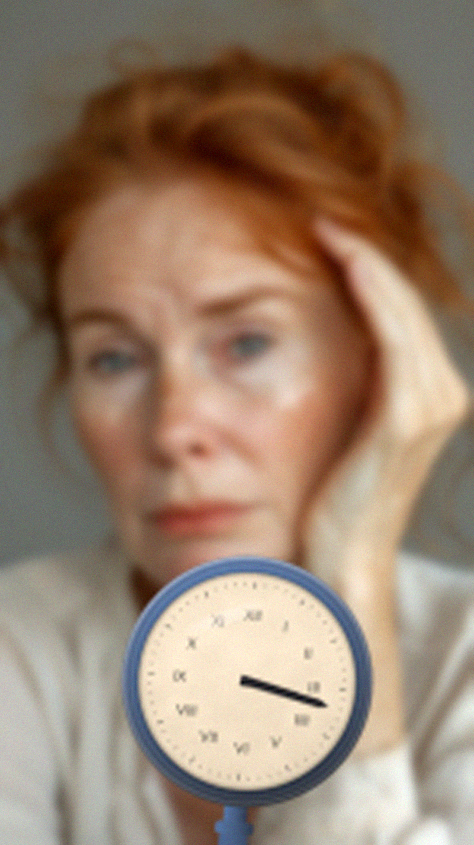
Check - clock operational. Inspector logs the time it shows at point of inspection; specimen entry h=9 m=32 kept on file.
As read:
h=3 m=17
